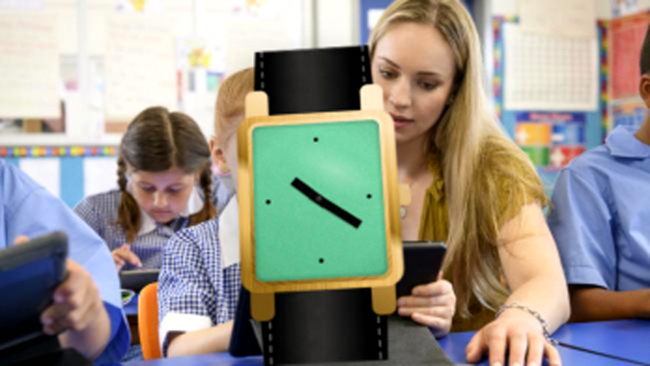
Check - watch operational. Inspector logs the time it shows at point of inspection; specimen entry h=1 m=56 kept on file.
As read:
h=10 m=21
